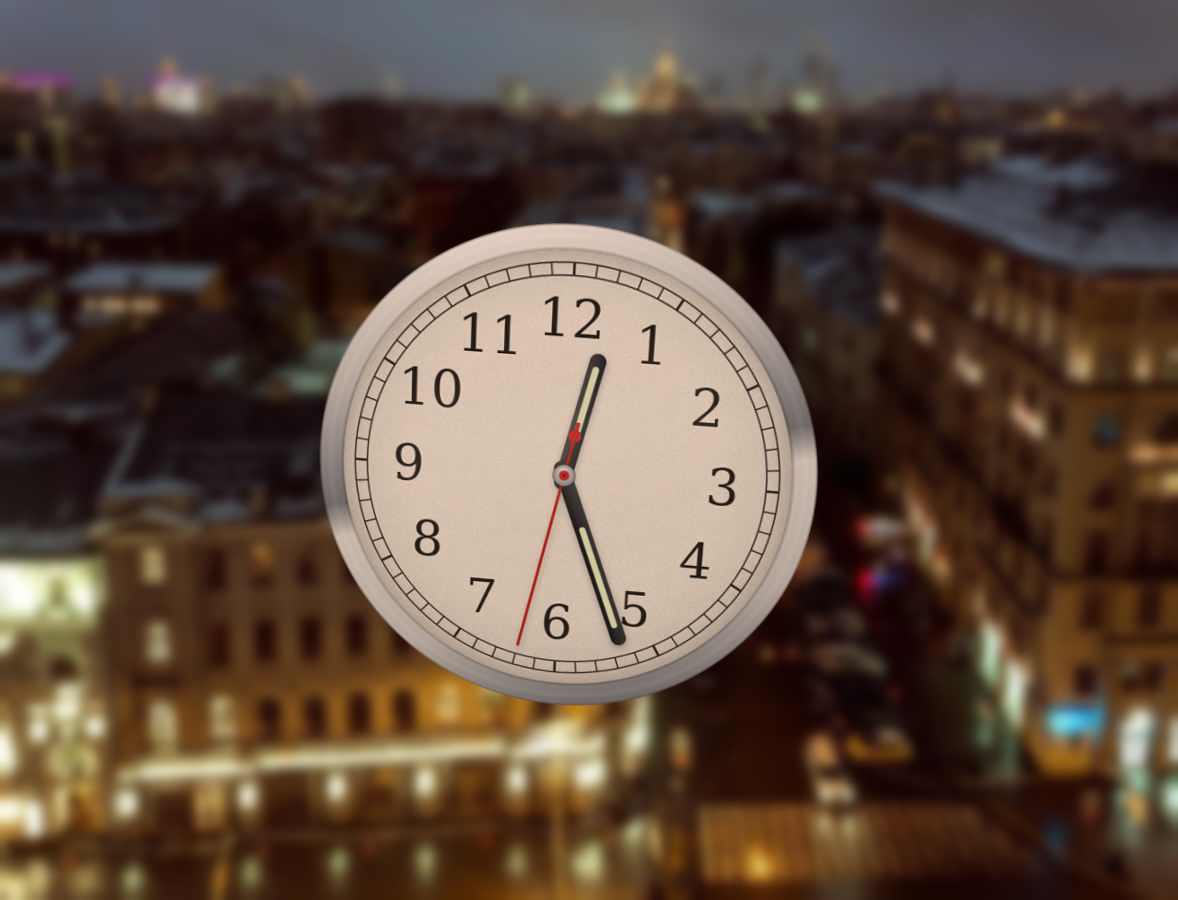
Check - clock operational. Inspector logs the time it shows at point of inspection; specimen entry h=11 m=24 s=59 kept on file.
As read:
h=12 m=26 s=32
